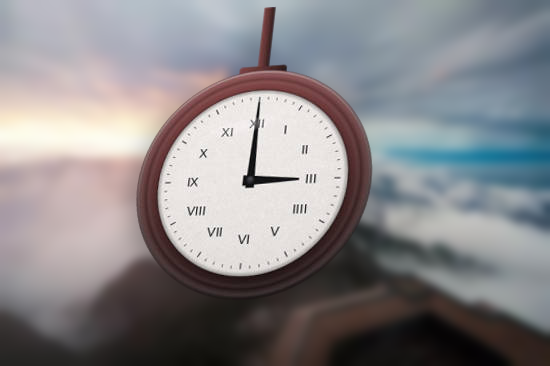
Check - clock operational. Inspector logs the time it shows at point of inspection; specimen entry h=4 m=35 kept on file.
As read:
h=3 m=0
